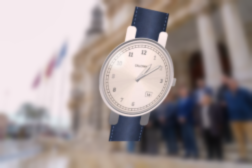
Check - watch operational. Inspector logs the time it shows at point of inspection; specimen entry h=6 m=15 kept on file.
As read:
h=1 m=9
